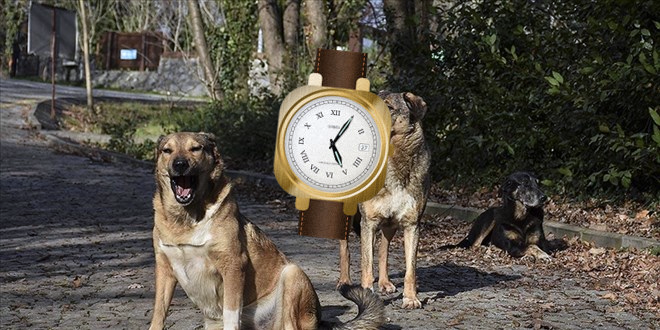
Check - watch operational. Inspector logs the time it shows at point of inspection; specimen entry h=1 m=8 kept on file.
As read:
h=5 m=5
